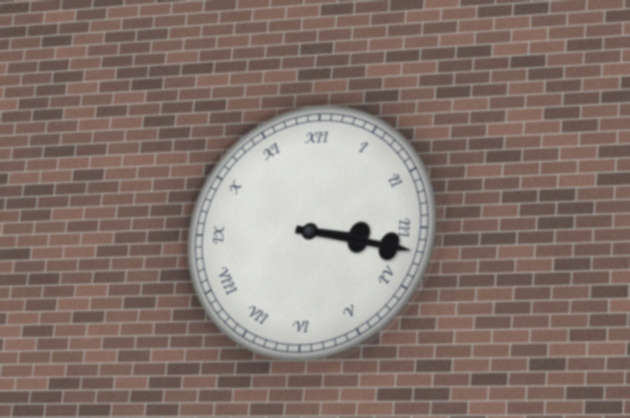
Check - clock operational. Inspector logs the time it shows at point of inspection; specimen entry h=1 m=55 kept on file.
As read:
h=3 m=17
